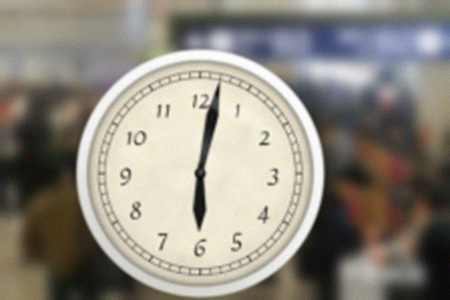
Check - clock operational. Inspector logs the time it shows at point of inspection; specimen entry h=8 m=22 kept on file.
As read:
h=6 m=2
